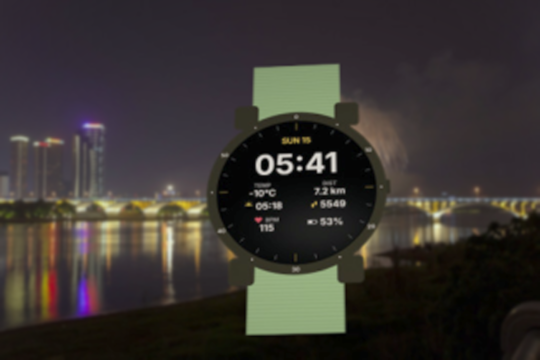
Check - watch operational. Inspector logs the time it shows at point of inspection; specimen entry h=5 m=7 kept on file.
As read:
h=5 m=41
